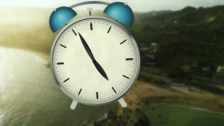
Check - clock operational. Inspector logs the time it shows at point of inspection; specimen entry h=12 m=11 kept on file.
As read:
h=4 m=56
